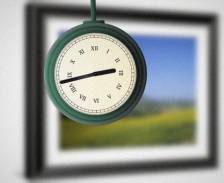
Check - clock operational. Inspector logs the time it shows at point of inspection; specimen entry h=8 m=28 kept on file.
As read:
h=2 m=43
